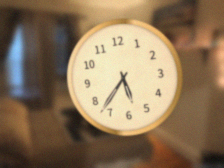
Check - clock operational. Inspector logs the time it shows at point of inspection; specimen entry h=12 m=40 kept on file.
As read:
h=5 m=37
